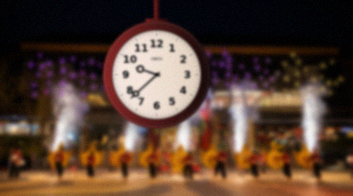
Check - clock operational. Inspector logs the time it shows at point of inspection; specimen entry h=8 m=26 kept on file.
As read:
h=9 m=38
